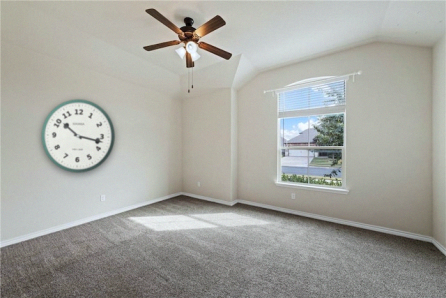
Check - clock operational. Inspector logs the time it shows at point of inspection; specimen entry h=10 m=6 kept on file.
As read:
h=10 m=17
